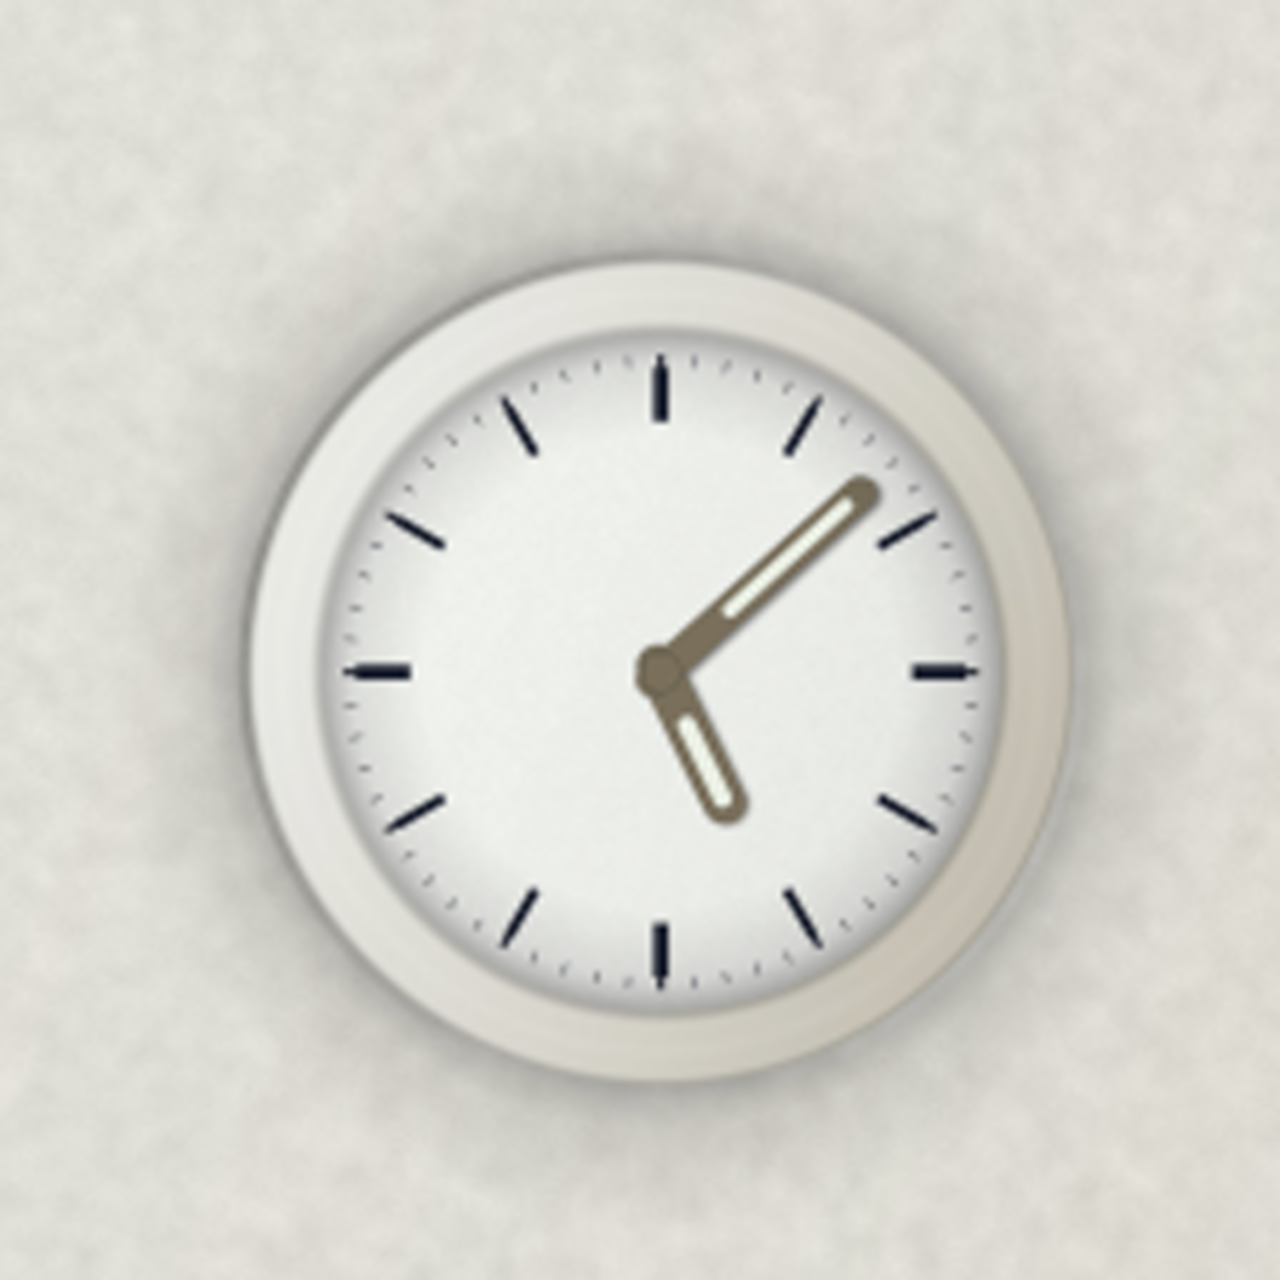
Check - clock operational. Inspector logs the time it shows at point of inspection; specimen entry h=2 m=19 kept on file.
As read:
h=5 m=8
